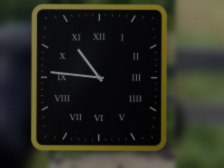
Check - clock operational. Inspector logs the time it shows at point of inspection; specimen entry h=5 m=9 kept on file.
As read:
h=10 m=46
